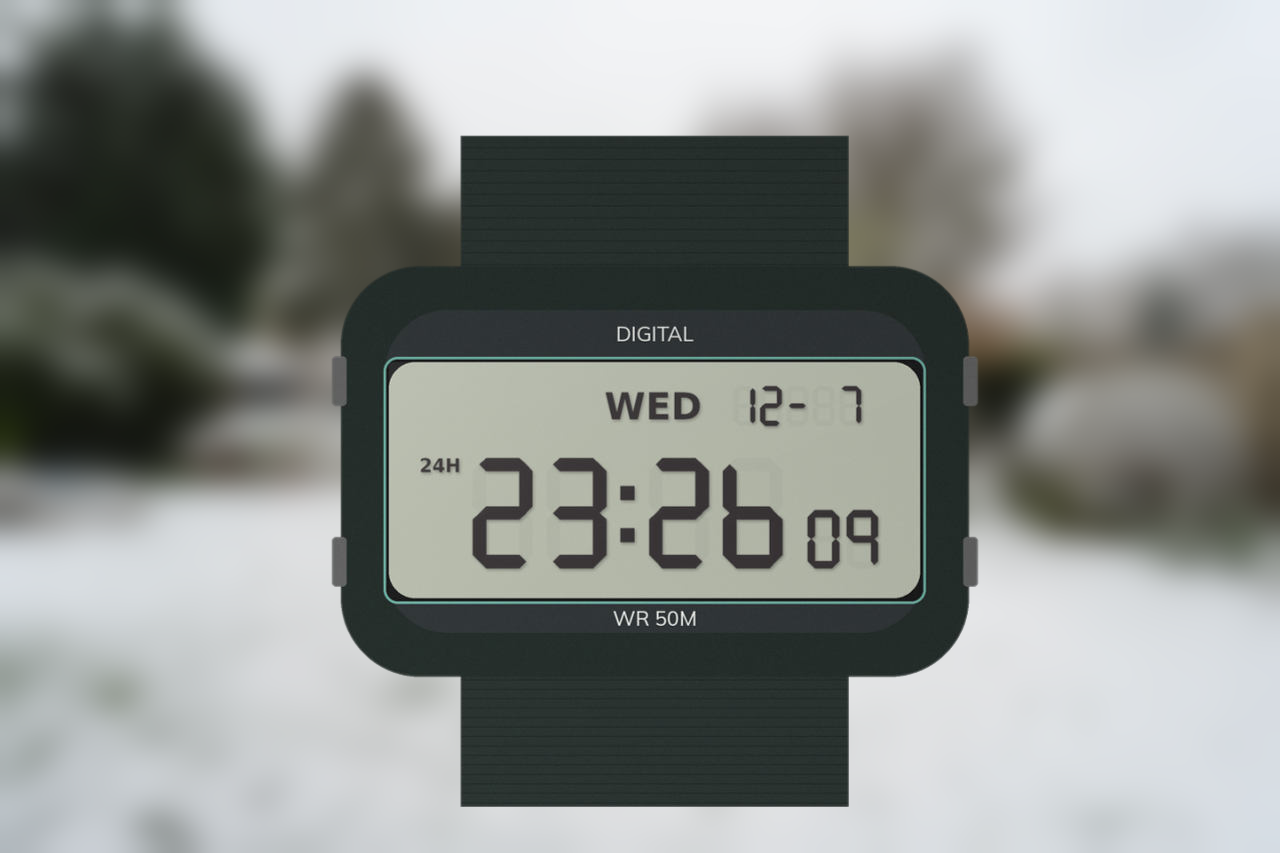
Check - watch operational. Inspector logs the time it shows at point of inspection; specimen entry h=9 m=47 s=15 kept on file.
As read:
h=23 m=26 s=9
